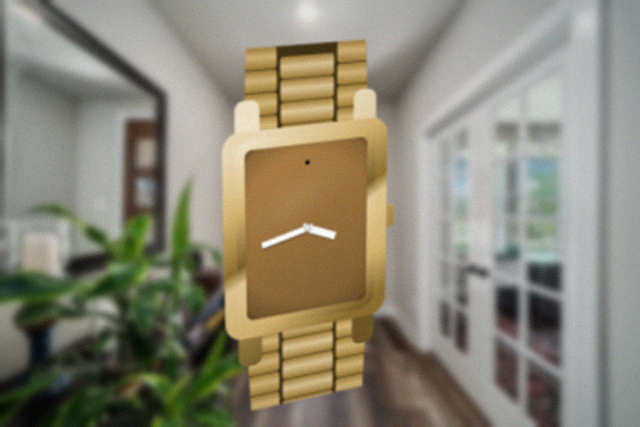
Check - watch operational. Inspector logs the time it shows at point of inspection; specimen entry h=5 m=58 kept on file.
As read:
h=3 m=43
